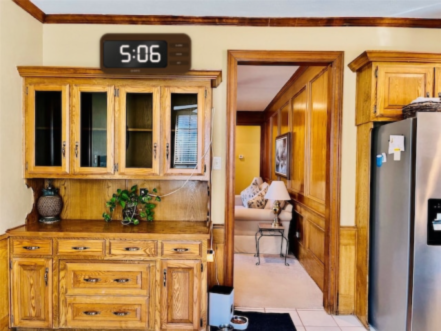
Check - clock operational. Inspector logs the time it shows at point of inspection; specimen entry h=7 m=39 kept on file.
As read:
h=5 m=6
